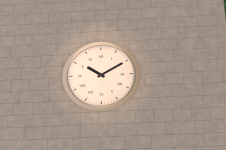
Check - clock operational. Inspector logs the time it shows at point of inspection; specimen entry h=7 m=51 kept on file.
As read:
h=10 m=10
